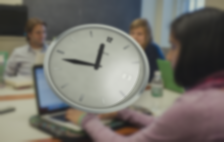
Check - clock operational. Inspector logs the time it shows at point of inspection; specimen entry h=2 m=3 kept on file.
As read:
h=11 m=43
